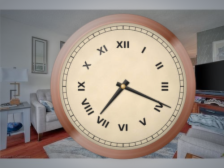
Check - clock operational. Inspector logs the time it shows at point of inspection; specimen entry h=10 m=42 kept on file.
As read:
h=7 m=19
